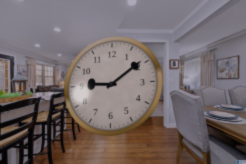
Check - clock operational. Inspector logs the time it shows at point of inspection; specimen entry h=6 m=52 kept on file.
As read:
h=9 m=9
